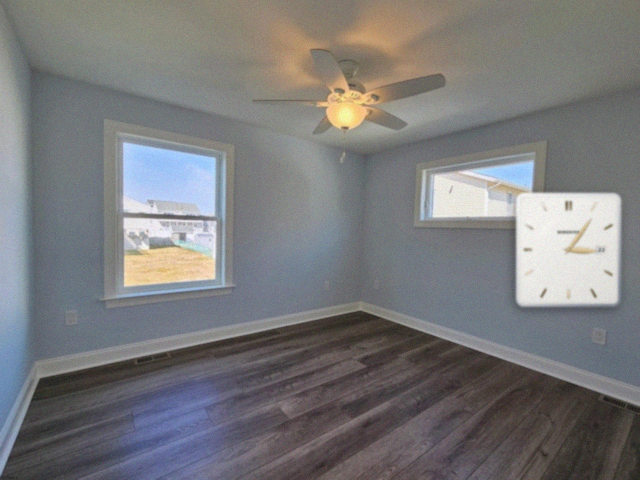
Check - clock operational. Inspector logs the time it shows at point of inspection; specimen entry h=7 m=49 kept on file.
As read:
h=3 m=6
